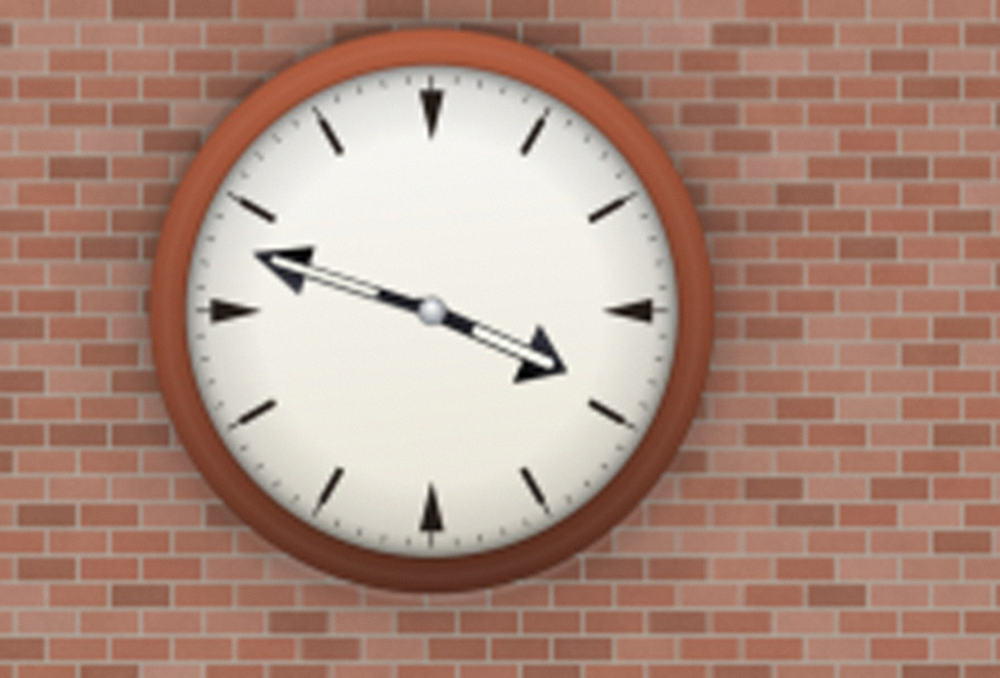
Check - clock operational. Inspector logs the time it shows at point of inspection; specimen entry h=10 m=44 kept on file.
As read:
h=3 m=48
